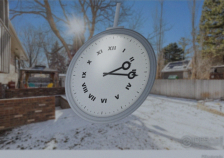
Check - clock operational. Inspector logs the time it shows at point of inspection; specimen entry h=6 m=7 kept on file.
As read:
h=2 m=16
